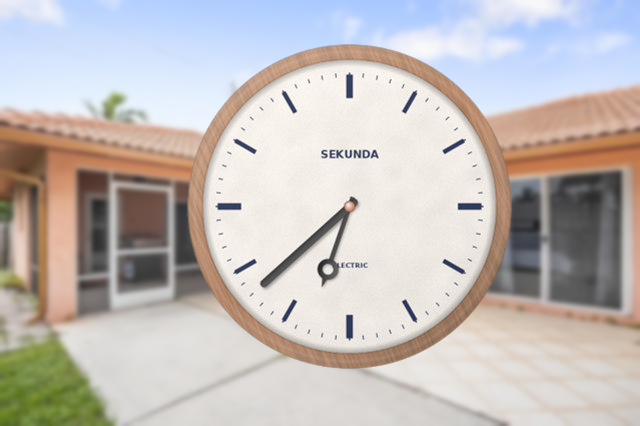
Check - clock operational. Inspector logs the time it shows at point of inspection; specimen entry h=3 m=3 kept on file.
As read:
h=6 m=38
